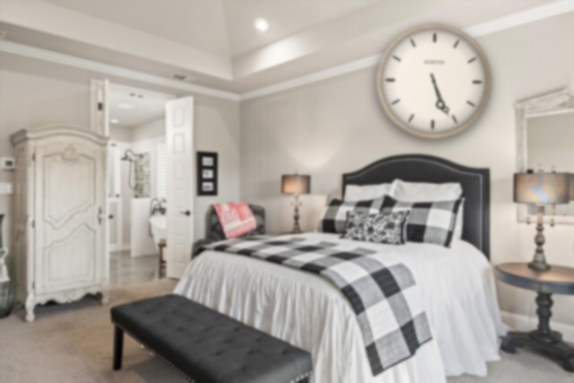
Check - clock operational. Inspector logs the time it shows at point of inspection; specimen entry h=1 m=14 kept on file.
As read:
h=5 m=26
